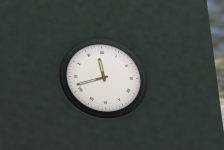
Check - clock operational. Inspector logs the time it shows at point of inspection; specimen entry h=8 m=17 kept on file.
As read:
h=11 m=42
